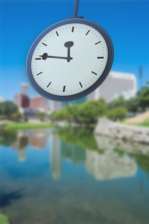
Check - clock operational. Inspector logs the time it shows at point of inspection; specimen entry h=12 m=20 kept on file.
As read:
h=11 m=46
